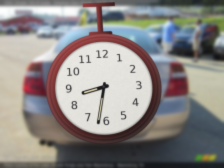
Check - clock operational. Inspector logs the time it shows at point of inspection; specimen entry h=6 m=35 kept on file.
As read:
h=8 m=32
